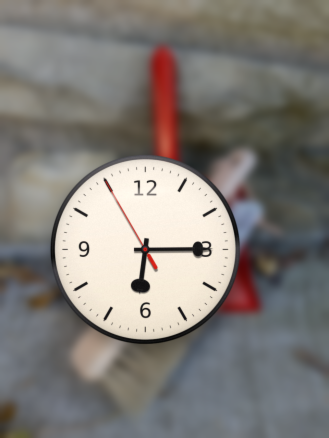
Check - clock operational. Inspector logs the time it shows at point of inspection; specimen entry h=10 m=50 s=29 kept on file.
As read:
h=6 m=14 s=55
